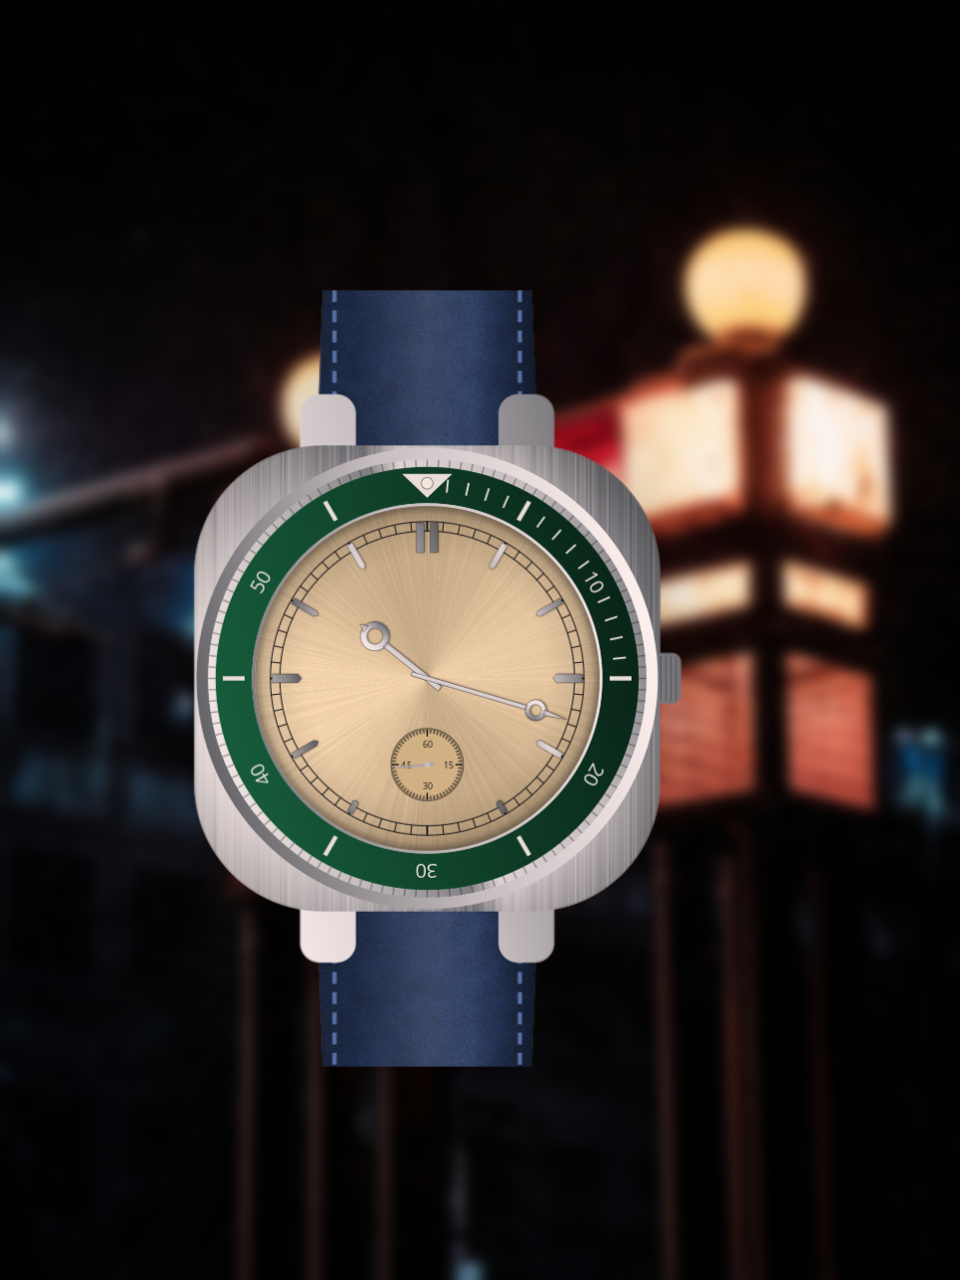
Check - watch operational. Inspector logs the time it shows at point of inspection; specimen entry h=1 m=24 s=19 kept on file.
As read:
h=10 m=17 s=44
